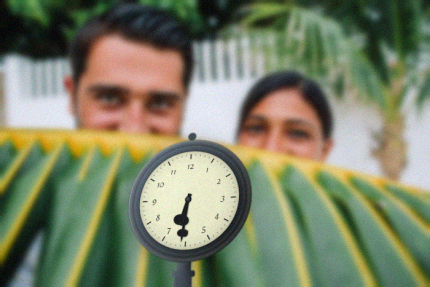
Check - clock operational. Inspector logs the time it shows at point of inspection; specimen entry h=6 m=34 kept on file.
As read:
h=6 m=31
